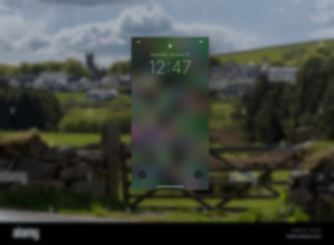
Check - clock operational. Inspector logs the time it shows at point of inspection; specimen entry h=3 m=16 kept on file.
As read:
h=12 m=47
